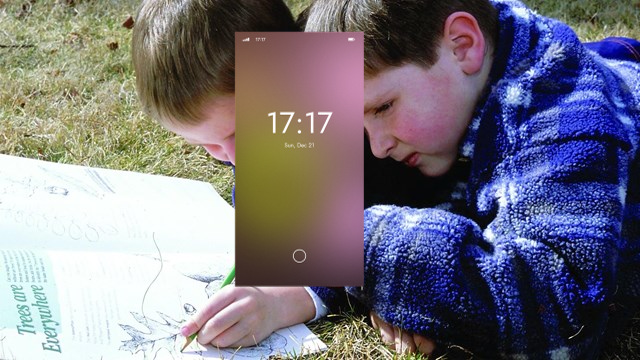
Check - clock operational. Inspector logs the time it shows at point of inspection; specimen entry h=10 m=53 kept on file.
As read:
h=17 m=17
